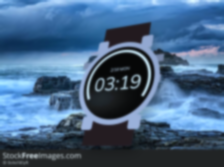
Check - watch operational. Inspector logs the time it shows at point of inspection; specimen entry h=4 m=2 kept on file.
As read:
h=3 m=19
